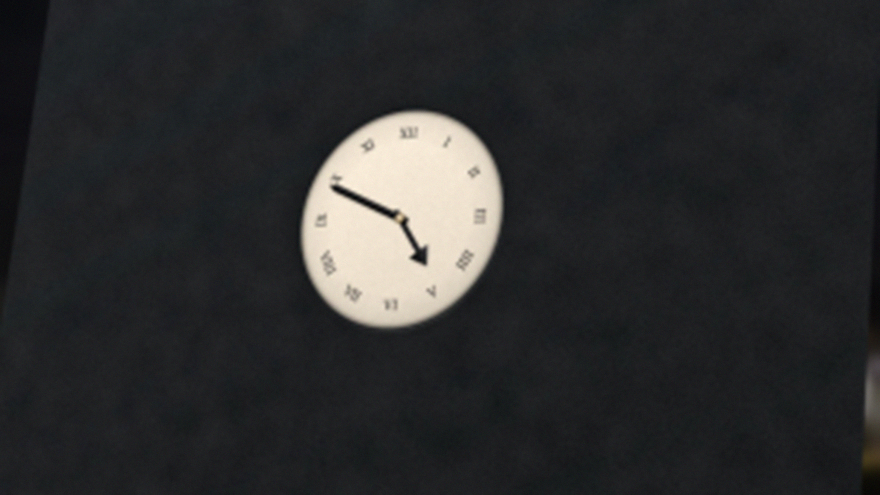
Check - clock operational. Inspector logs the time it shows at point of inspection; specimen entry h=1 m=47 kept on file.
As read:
h=4 m=49
